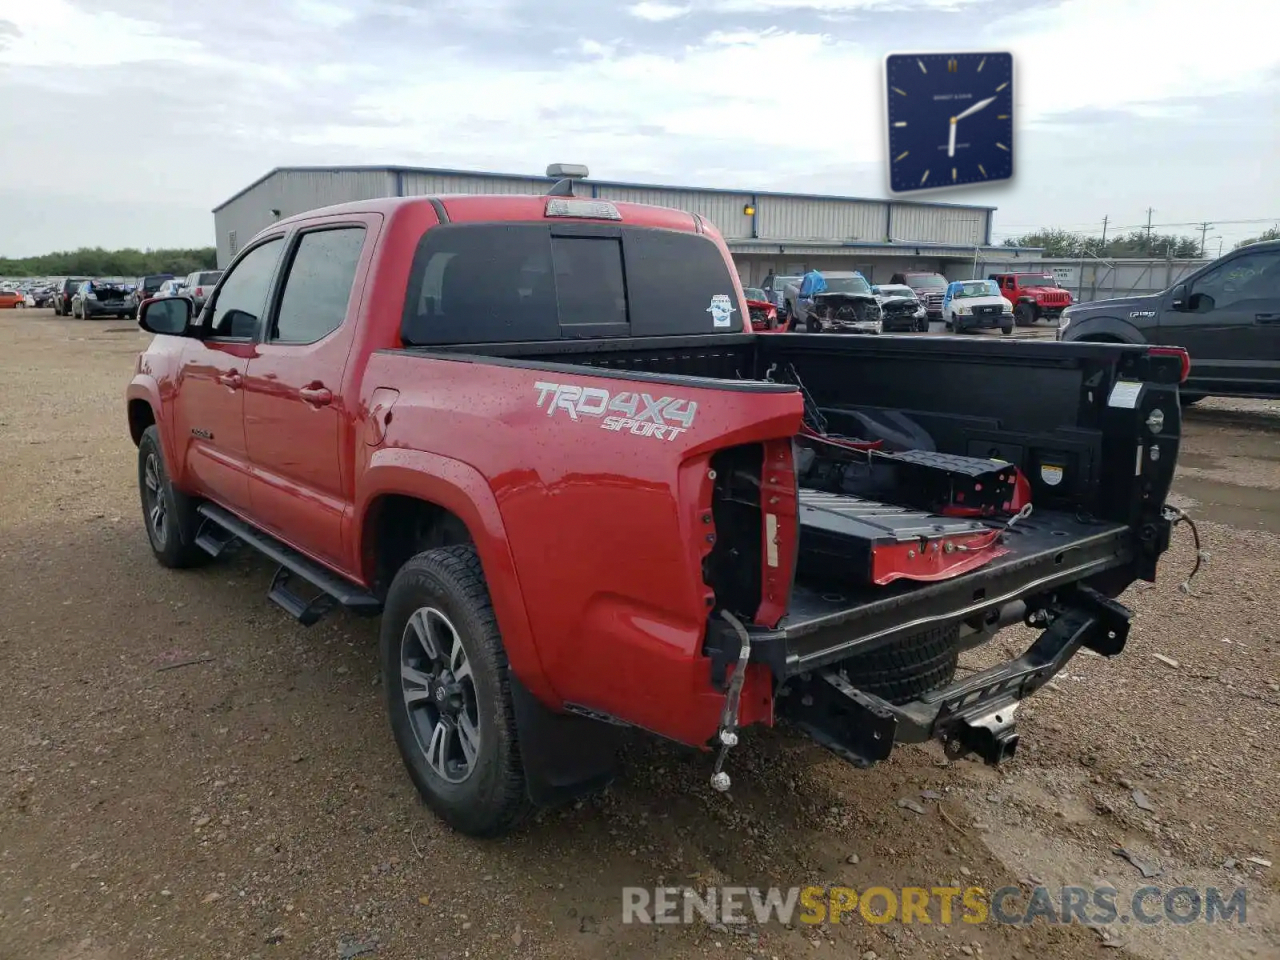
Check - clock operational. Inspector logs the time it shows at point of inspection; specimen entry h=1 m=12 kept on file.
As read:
h=6 m=11
